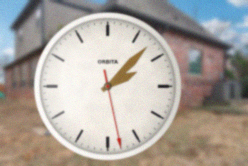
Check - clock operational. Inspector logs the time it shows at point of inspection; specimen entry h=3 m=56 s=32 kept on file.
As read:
h=2 m=7 s=28
